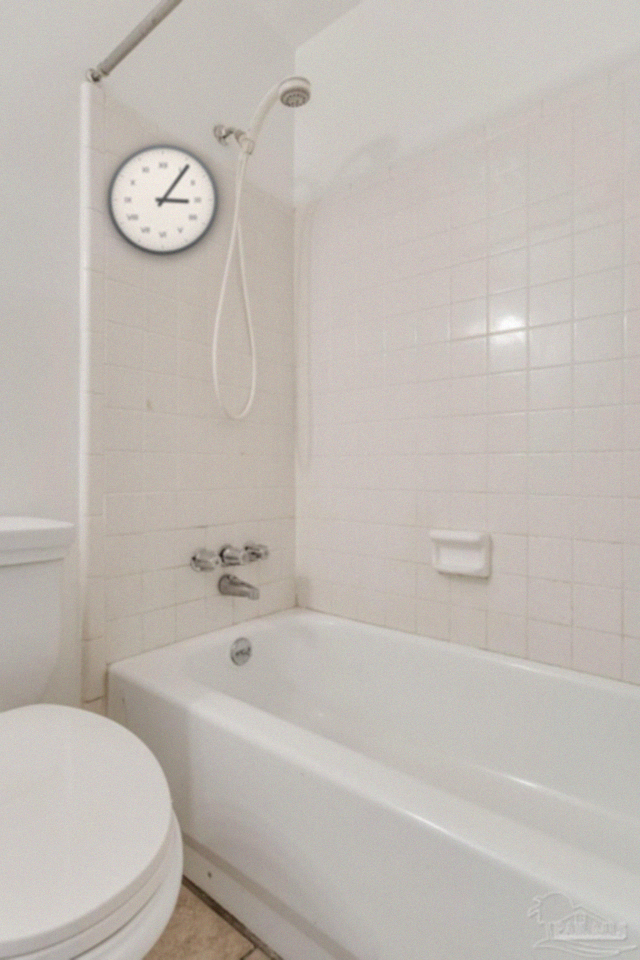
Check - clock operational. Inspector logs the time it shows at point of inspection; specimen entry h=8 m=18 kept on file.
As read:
h=3 m=6
